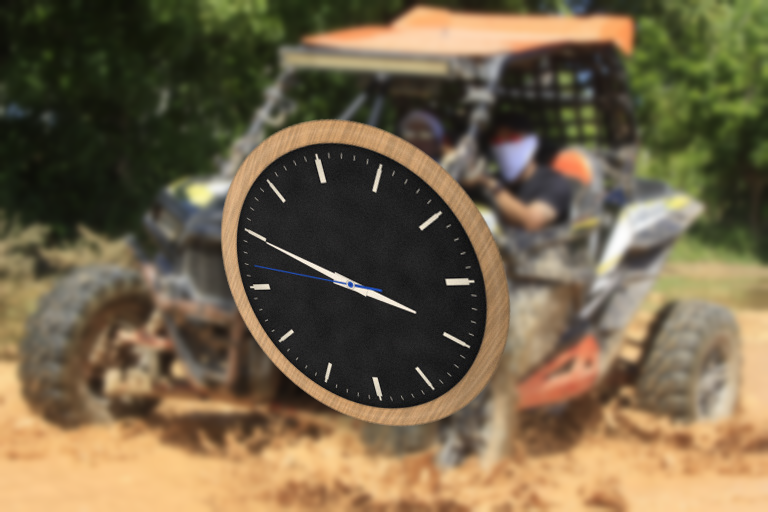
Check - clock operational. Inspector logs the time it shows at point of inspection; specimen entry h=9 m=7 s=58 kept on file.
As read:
h=3 m=49 s=47
